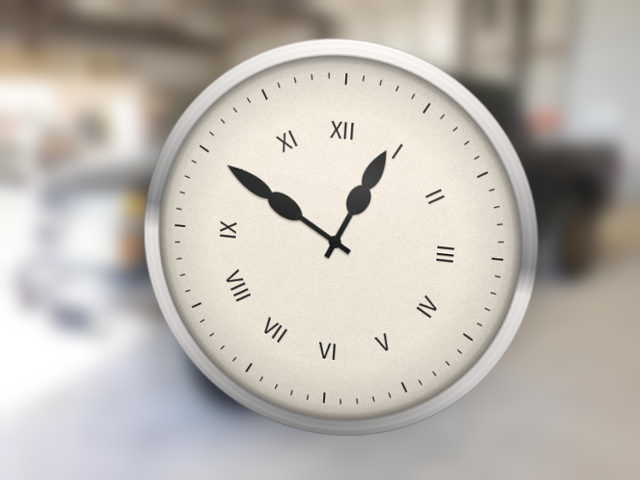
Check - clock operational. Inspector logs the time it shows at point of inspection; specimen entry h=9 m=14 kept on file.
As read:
h=12 m=50
